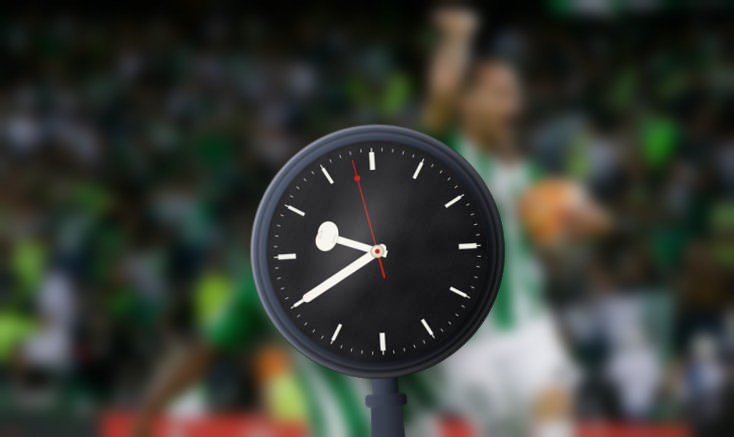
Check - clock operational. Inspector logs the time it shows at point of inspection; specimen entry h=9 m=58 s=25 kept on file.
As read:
h=9 m=39 s=58
